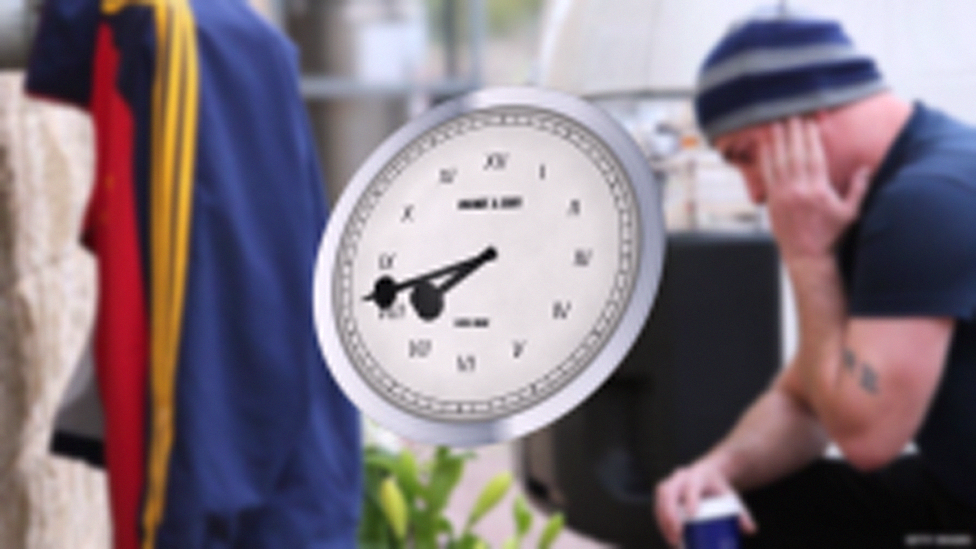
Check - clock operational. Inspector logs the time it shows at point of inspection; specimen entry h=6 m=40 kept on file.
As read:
h=7 m=42
